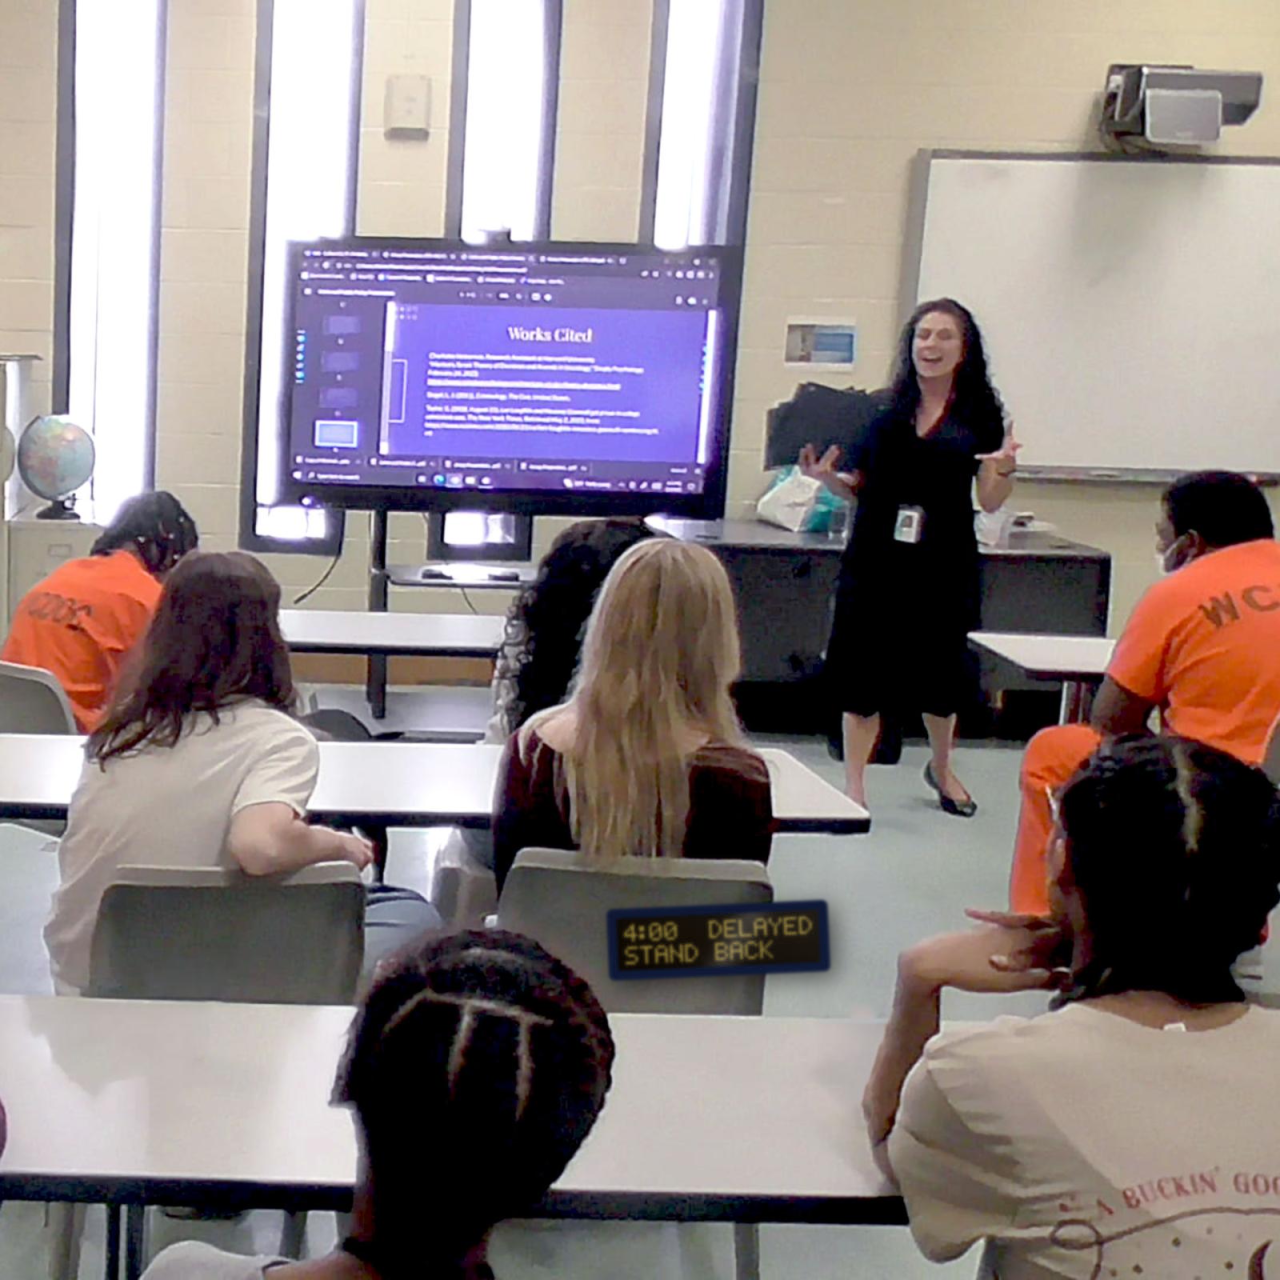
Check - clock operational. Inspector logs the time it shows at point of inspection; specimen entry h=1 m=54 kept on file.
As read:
h=4 m=0
